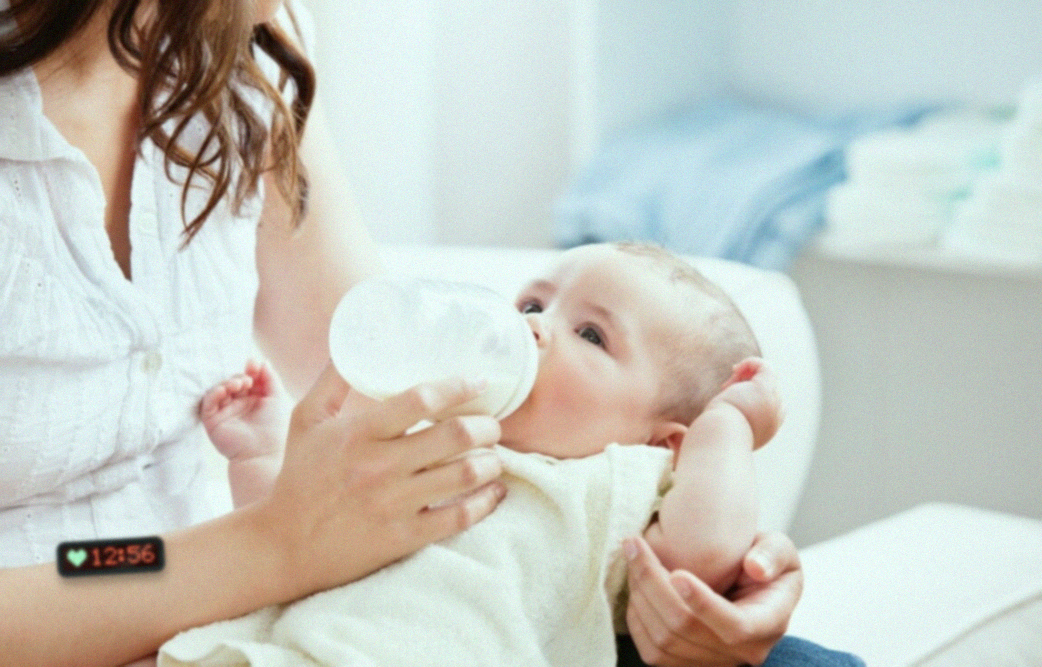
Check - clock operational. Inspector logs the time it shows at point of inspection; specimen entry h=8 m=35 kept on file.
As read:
h=12 m=56
